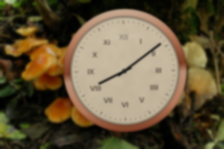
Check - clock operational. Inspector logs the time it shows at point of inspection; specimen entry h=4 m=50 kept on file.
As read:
h=8 m=9
